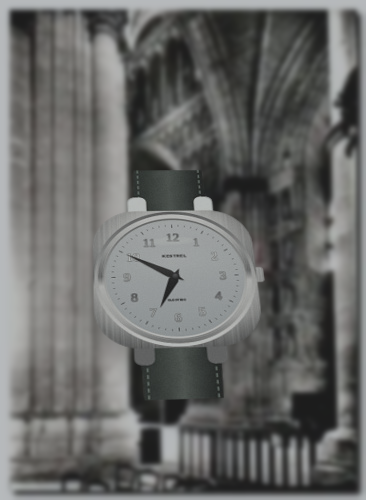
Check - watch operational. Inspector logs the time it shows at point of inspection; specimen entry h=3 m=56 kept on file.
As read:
h=6 m=50
